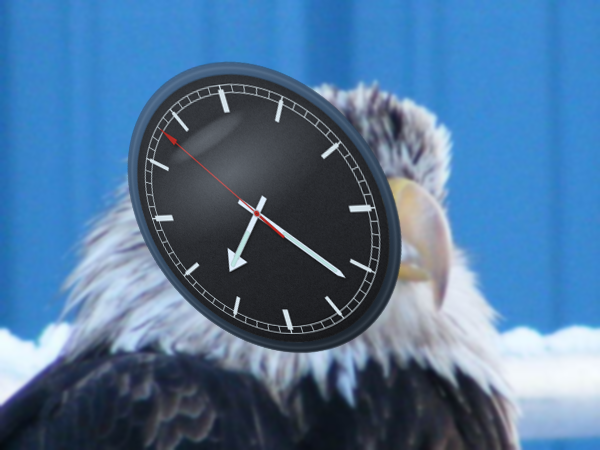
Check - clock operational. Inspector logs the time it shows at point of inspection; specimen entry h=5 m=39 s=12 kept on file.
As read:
h=7 m=21 s=53
